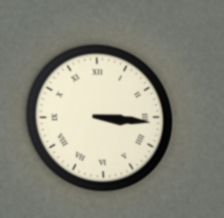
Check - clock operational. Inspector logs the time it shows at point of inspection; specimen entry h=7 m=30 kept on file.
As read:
h=3 m=16
